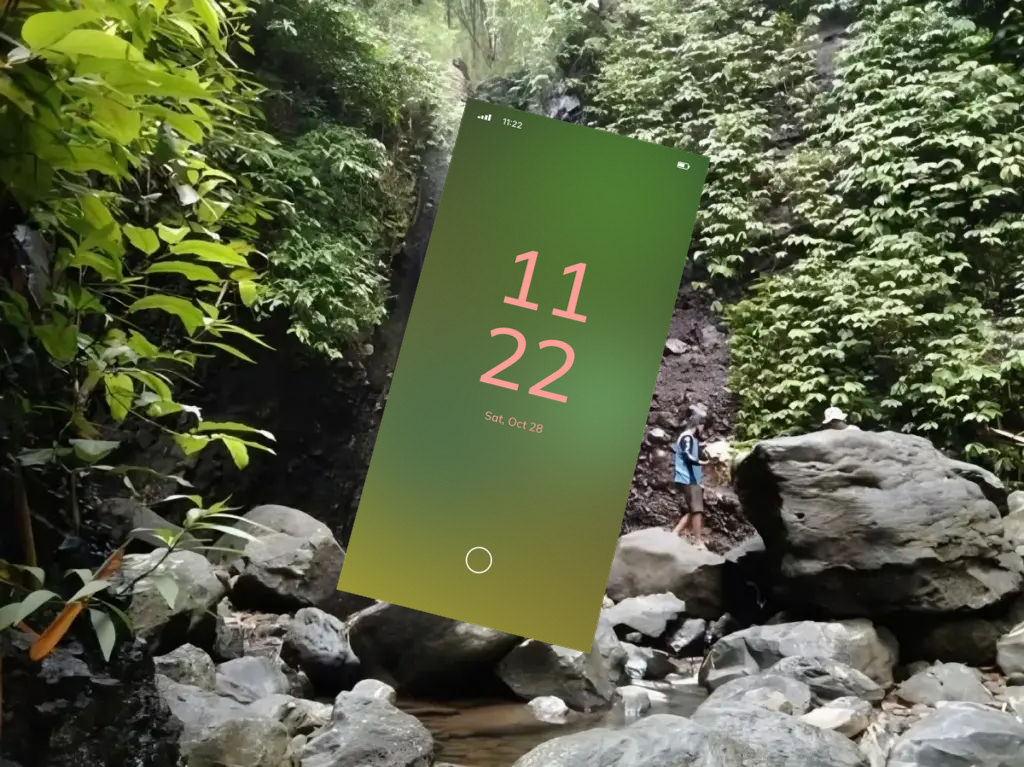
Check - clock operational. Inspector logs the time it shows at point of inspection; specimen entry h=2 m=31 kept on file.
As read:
h=11 m=22
